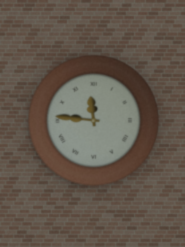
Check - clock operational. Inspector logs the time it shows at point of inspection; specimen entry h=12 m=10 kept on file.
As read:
h=11 m=46
